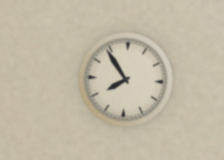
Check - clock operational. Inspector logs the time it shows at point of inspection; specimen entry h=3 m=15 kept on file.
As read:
h=7 m=54
